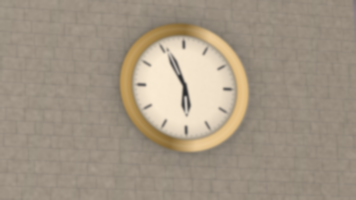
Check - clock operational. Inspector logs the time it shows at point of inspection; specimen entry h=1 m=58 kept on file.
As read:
h=5 m=56
